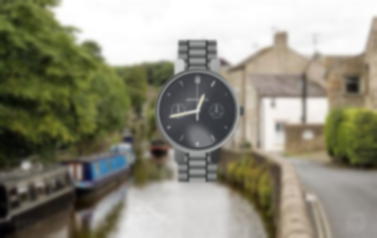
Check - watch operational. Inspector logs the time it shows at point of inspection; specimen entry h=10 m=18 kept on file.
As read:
h=12 m=43
